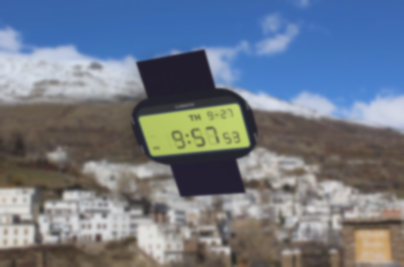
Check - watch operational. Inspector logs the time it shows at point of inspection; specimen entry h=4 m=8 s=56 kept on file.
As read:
h=9 m=57 s=53
